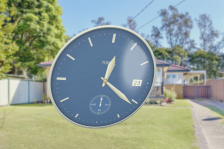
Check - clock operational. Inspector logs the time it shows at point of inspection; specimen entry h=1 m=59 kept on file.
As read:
h=12 m=21
